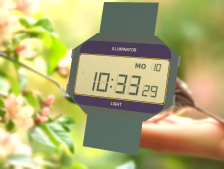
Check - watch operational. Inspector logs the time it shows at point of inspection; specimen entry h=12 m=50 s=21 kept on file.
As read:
h=10 m=33 s=29
